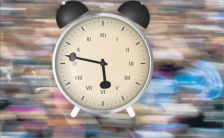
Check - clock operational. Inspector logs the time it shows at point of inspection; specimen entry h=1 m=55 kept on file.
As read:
h=5 m=47
